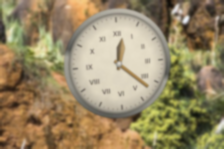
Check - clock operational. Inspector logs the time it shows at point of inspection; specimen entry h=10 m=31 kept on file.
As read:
h=12 m=22
